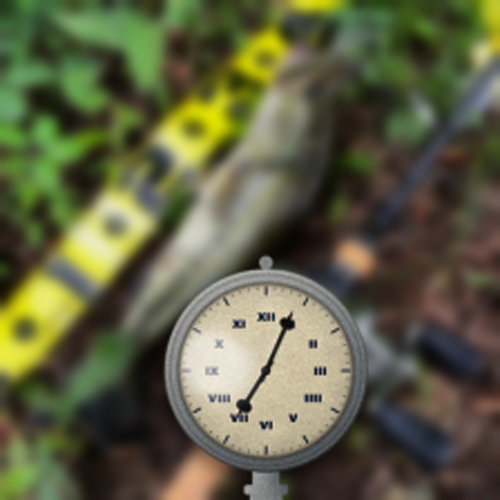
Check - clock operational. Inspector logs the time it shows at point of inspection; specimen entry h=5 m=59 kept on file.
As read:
h=7 m=4
